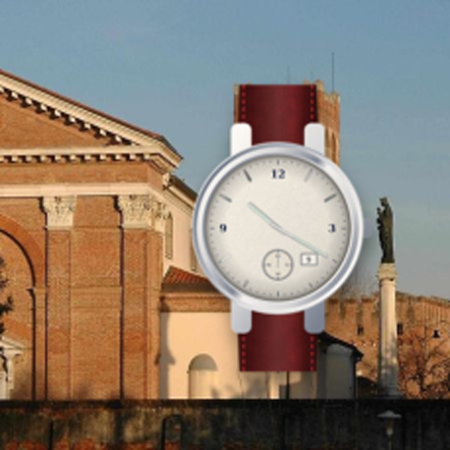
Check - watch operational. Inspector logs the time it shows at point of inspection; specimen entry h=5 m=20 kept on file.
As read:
h=10 m=20
